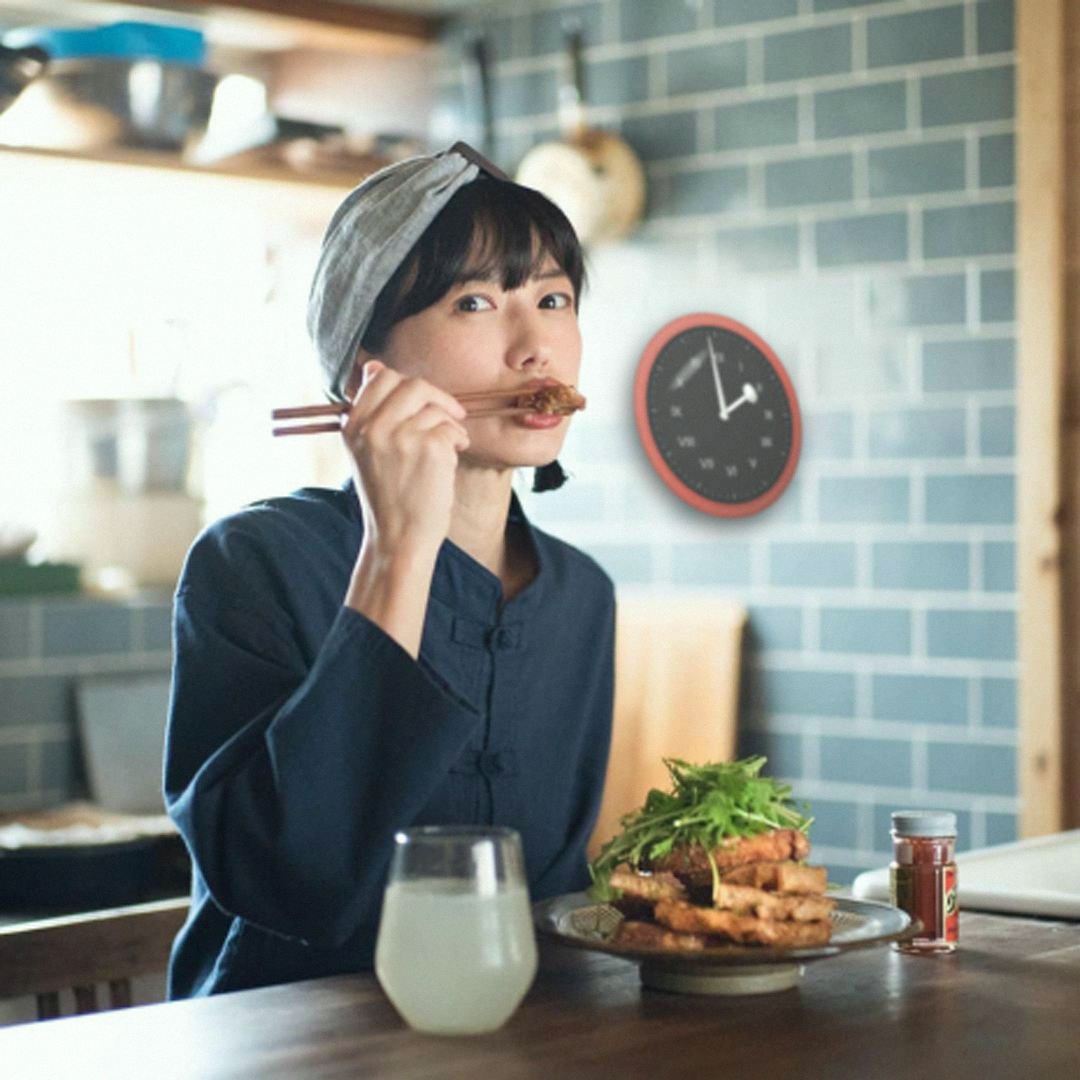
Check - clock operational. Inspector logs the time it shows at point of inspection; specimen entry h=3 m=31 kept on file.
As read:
h=1 m=59
